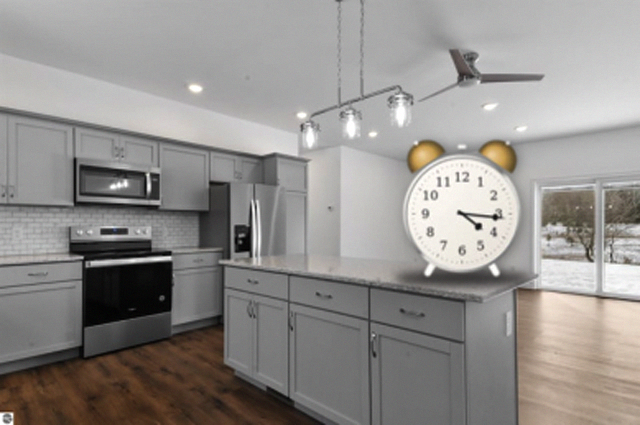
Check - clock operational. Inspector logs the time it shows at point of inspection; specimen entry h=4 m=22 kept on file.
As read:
h=4 m=16
